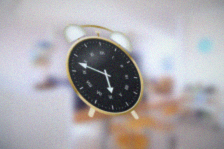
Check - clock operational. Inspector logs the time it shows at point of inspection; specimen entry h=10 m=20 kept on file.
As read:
h=5 m=48
